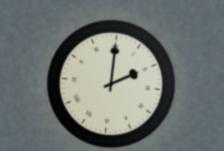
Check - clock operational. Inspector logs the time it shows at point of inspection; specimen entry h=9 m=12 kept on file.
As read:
h=2 m=0
